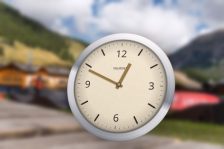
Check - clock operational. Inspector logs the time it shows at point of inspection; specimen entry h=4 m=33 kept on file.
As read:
h=12 m=49
